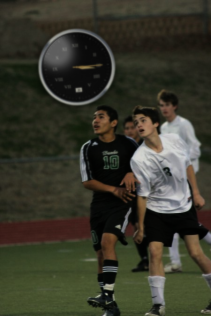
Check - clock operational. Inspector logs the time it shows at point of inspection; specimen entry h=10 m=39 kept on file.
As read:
h=3 m=15
